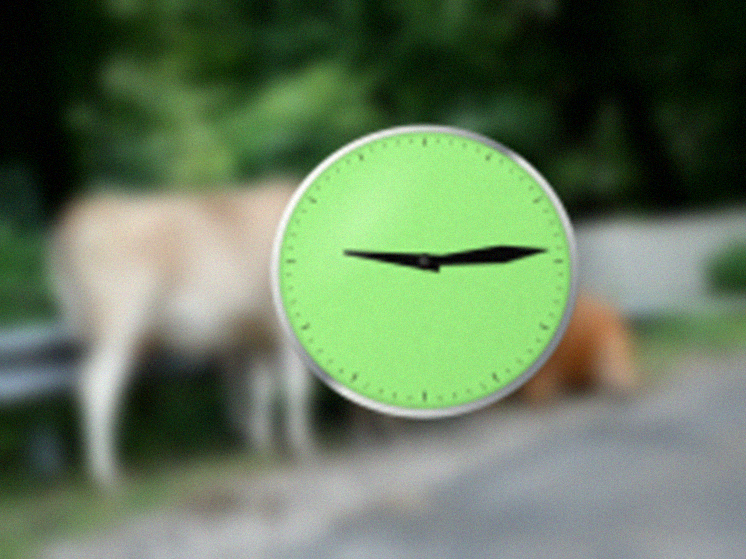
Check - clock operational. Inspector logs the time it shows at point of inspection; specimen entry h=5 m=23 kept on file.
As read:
h=9 m=14
